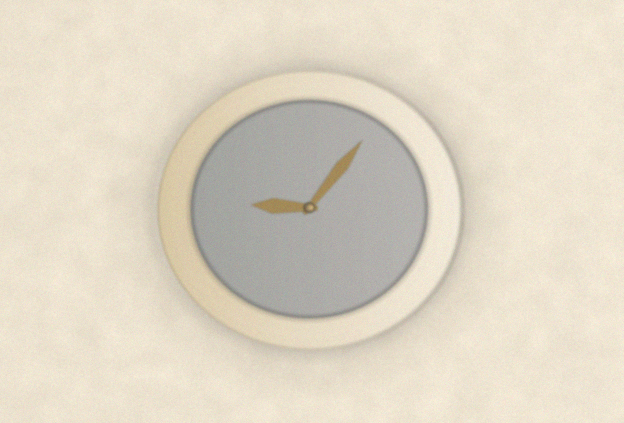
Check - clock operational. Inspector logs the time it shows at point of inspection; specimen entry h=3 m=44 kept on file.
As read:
h=9 m=6
